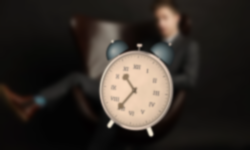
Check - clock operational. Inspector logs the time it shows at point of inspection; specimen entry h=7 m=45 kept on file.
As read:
h=10 m=36
